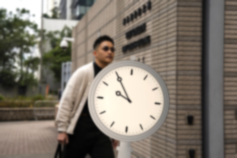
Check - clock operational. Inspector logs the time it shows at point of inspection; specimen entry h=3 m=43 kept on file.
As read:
h=9 m=55
